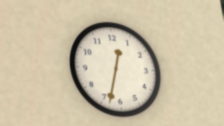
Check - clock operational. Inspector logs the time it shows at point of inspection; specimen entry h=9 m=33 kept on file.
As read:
h=12 m=33
